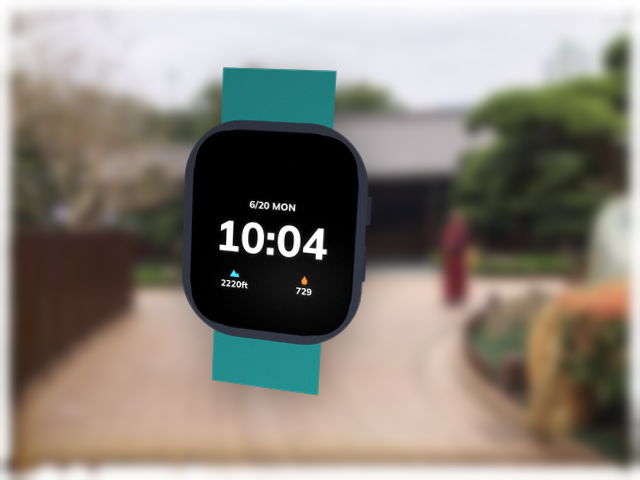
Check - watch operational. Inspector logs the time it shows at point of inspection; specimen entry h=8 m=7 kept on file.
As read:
h=10 m=4
